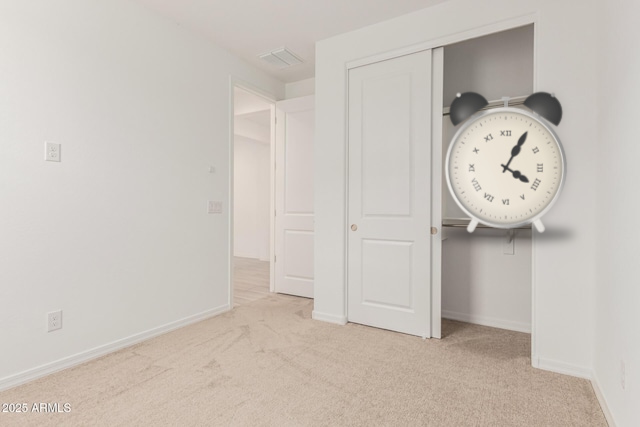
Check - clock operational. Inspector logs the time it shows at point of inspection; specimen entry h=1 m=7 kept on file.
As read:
h=4 m=5
